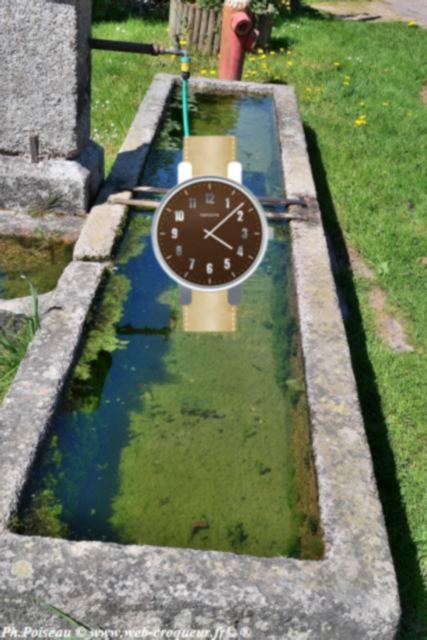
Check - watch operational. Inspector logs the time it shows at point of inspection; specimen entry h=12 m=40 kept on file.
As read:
h=4 m=8
